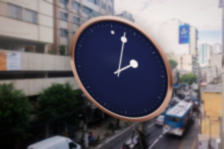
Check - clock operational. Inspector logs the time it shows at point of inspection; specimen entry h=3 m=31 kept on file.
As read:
h=2 m=3
